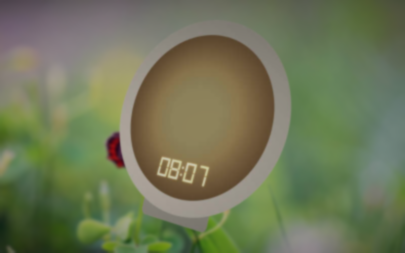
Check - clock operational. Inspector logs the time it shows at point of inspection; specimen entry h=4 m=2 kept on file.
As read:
h=8 m=7
